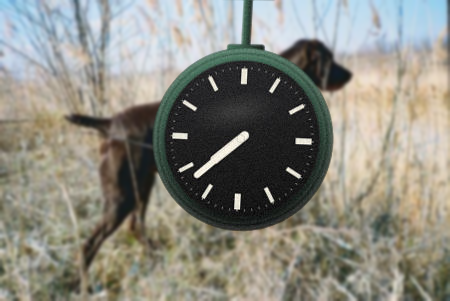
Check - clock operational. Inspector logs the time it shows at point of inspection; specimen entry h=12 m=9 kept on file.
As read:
h=7 m=38
